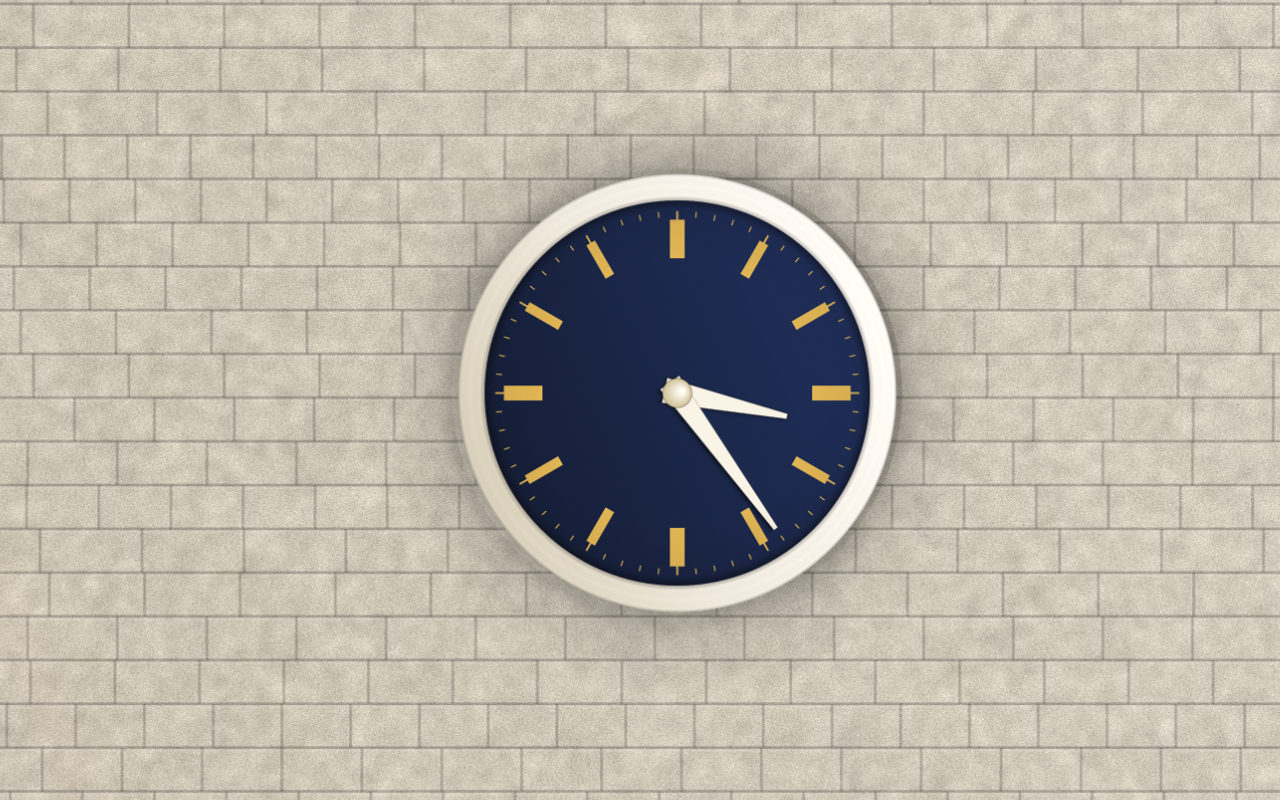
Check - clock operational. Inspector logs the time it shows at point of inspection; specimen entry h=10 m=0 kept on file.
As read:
h=3 m=24
